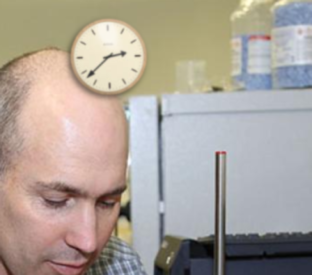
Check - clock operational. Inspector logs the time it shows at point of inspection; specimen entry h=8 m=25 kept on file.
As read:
h=2 m=38
